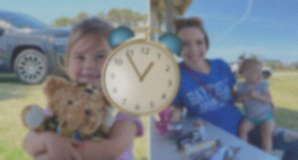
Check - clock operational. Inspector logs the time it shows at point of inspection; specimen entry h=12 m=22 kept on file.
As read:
h=12 m=54
